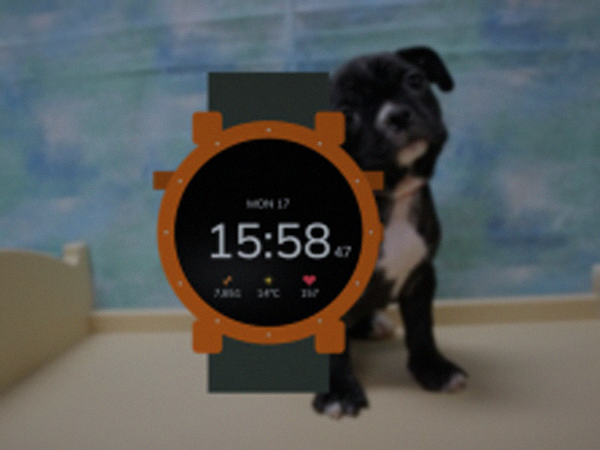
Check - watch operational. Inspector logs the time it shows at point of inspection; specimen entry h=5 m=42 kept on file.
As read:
h=15 m=58
